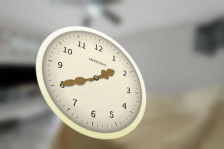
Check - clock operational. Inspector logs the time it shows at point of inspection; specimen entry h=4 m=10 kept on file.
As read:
h=1 m=40
